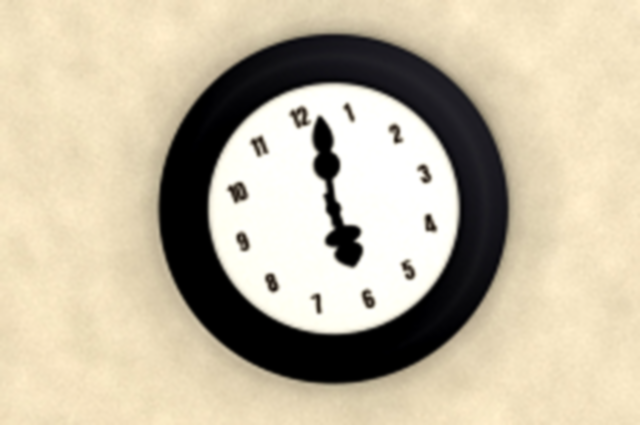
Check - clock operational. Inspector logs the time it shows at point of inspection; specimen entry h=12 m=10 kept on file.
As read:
h=6 m=2
